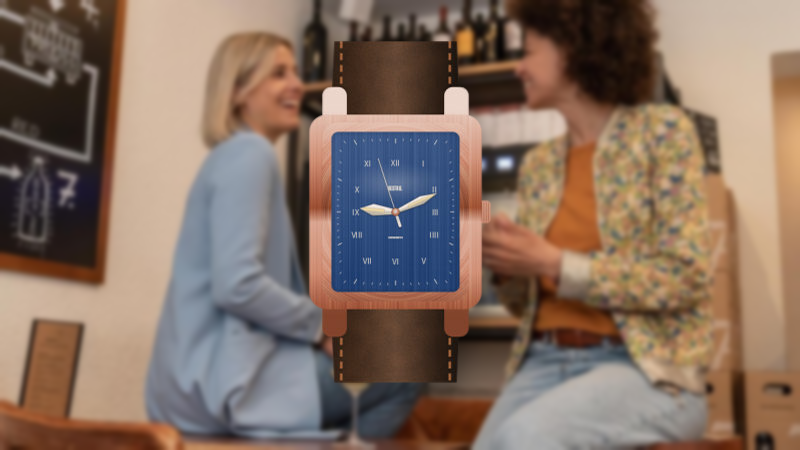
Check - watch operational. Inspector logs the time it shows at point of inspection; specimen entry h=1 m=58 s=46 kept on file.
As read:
h=9 m=10 s=57
